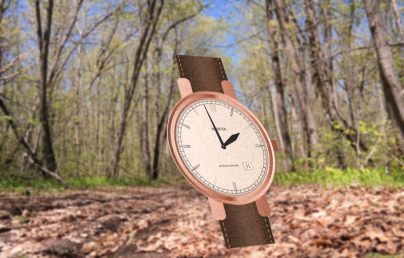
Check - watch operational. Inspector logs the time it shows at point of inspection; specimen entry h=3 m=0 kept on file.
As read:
h=1 m=58
